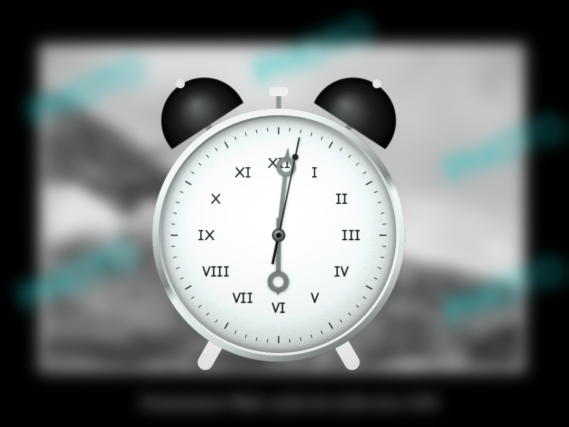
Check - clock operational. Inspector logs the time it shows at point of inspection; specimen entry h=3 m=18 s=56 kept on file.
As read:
h=6 m=1 s=2
